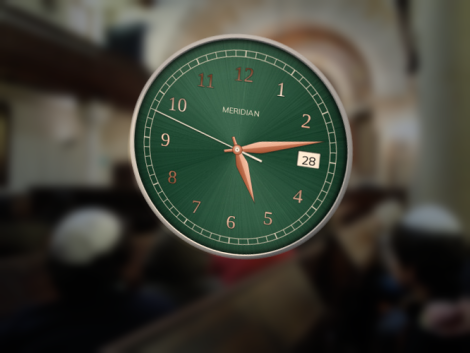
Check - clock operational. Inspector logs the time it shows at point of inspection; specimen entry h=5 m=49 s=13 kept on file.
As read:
h=5 m=12 s=48
